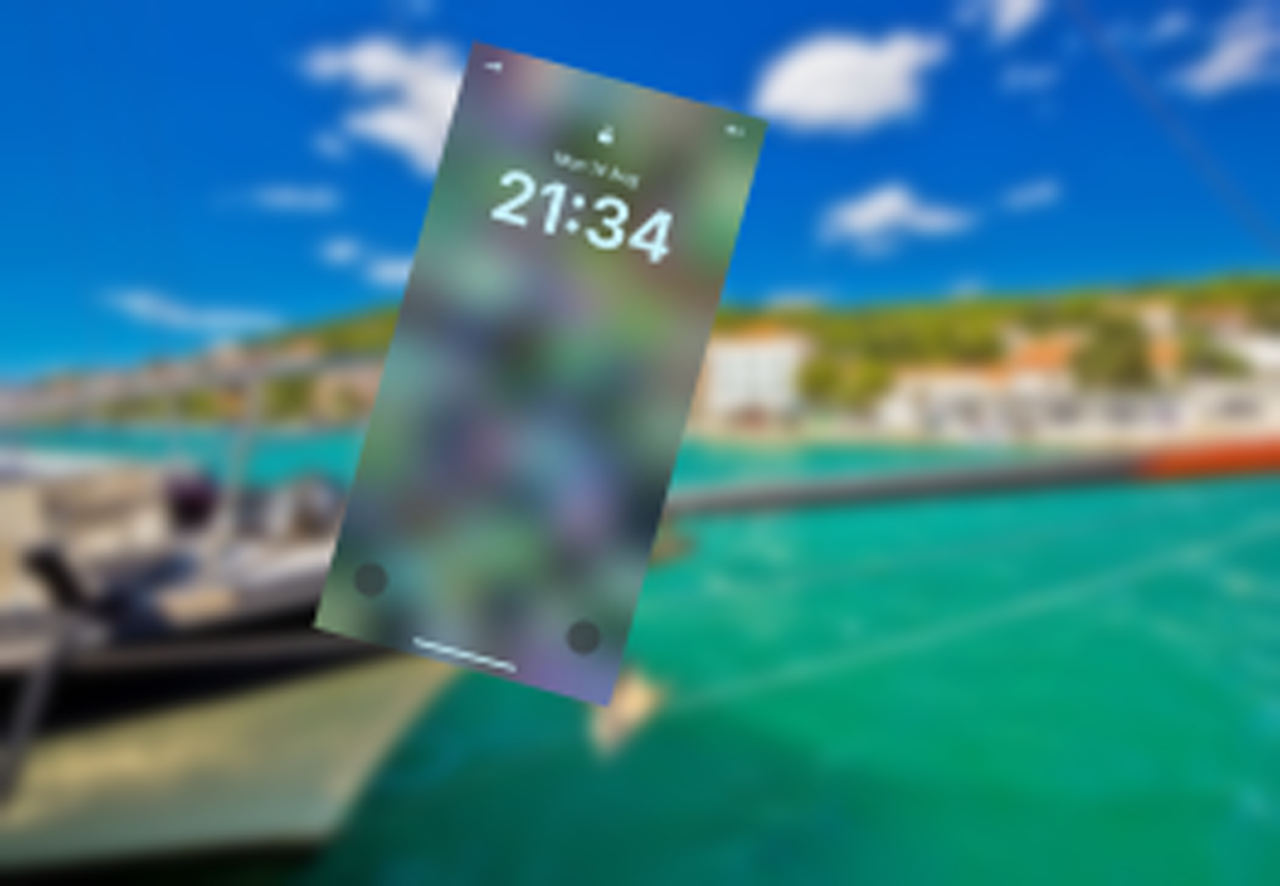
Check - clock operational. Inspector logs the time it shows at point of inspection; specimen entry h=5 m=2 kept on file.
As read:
h=21 m=34
